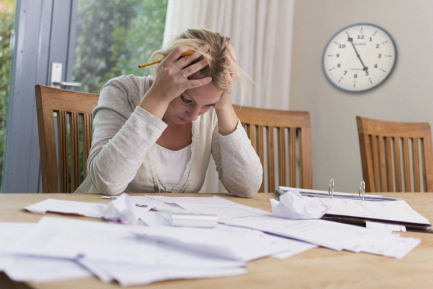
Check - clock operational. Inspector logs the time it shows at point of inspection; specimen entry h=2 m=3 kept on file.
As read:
h=4 m=55
